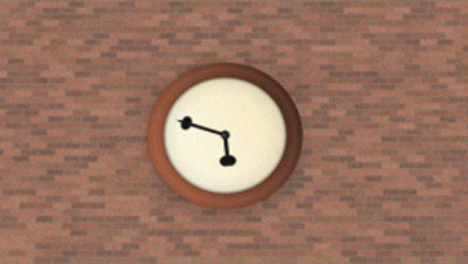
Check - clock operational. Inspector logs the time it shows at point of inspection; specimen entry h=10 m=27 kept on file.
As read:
h=5 m=48
